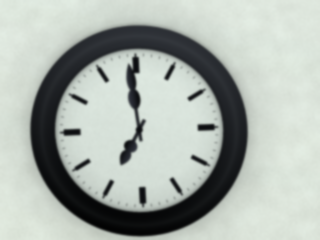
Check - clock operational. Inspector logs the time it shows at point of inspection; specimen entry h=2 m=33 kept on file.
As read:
h=6 m=59
